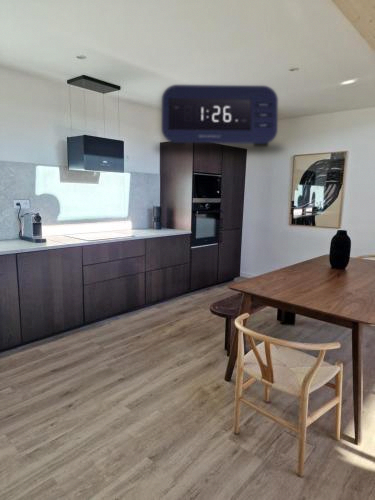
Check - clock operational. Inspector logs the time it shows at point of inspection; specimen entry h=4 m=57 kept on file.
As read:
h=1 m=26
